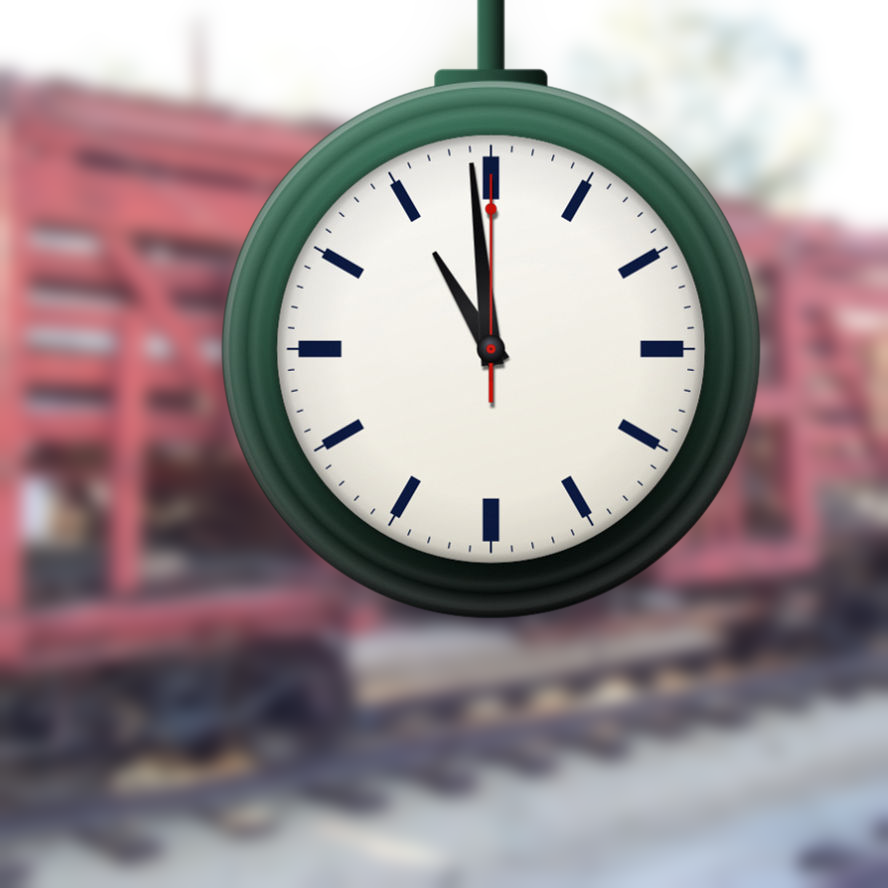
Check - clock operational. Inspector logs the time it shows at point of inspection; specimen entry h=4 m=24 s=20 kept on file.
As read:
h=10 m=59 s=0
